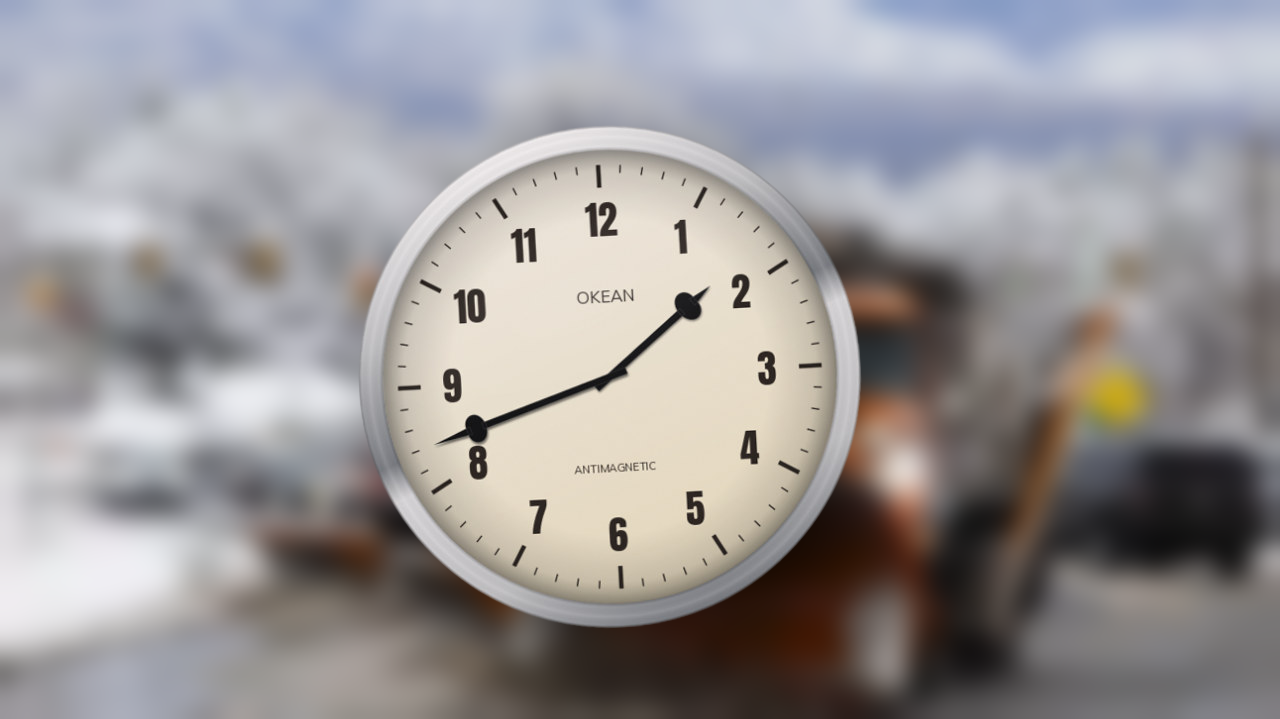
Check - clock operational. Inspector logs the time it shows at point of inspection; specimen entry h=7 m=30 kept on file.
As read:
h=1 m=42
